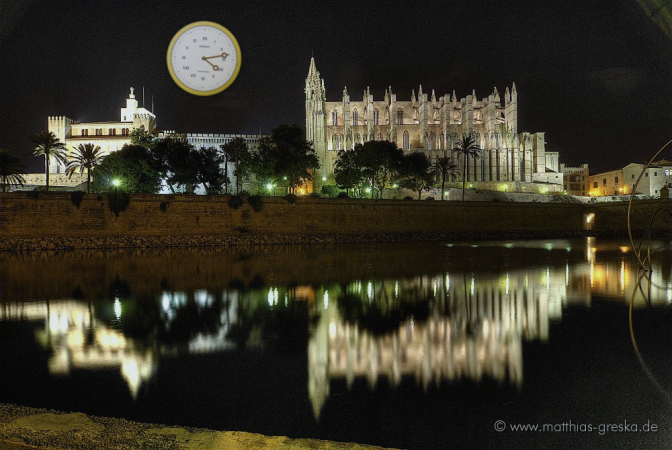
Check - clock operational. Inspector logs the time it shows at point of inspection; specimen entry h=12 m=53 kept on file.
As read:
h=4 m=13
